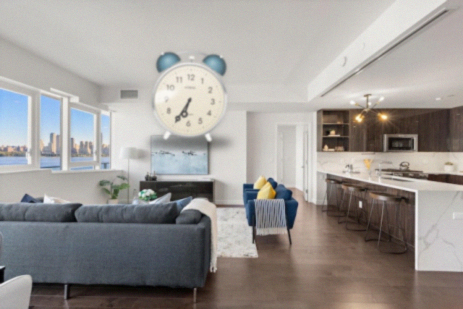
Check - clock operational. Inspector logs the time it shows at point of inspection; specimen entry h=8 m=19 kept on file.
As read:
h=6 m=35
